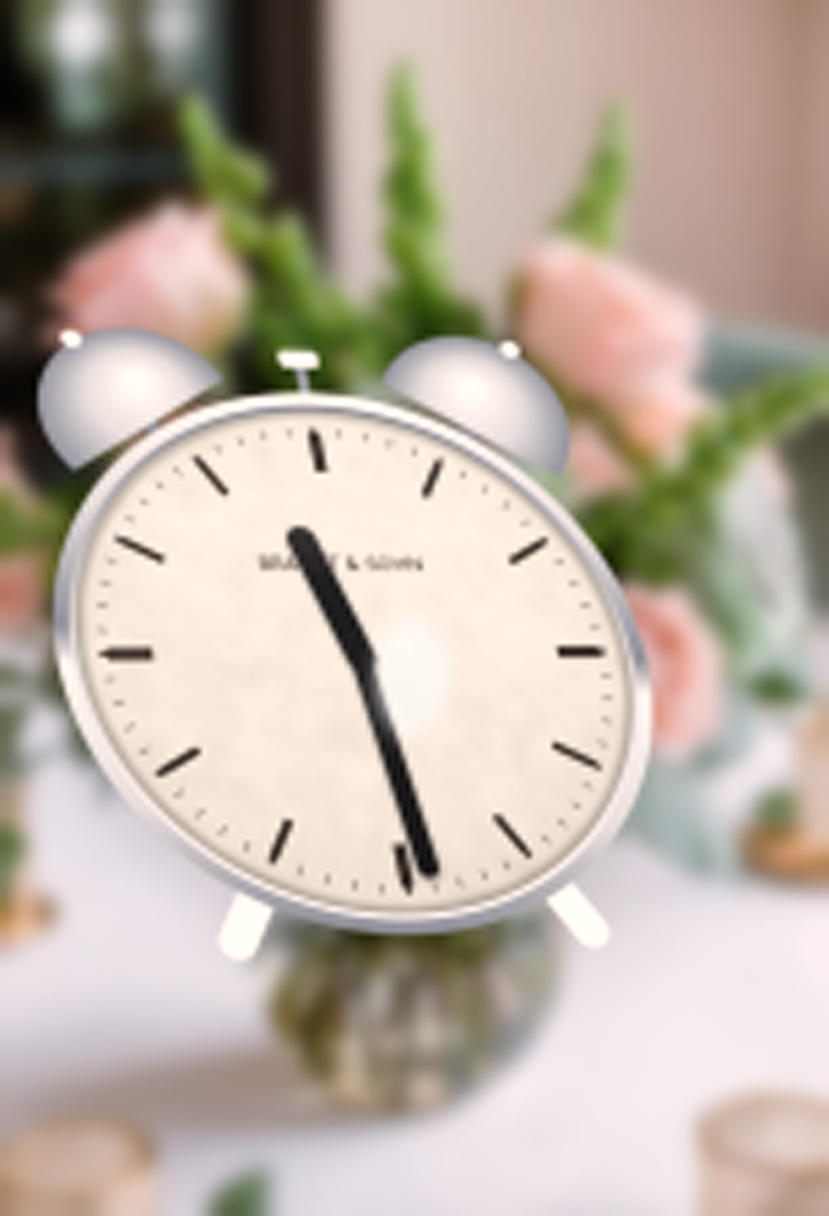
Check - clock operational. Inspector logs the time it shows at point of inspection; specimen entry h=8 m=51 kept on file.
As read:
h=11 m=29
